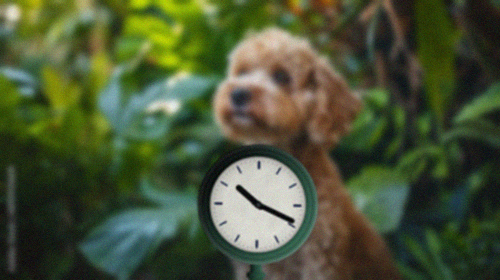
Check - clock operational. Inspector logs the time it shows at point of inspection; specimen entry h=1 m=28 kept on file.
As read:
h=10 m=19
